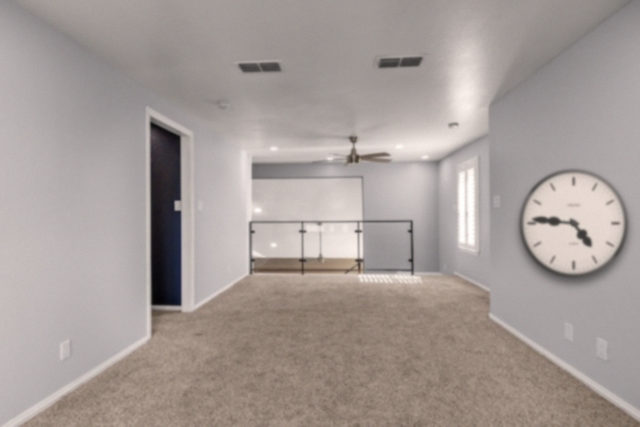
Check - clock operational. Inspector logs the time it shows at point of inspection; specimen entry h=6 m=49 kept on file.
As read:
h=4 m=46
